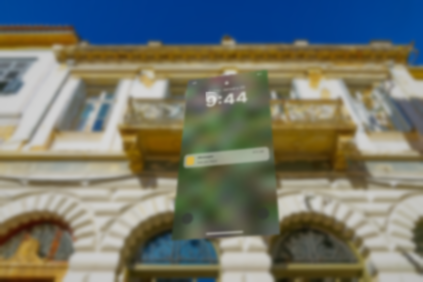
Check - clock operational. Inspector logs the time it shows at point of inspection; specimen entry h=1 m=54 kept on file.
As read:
h=9 m=44
